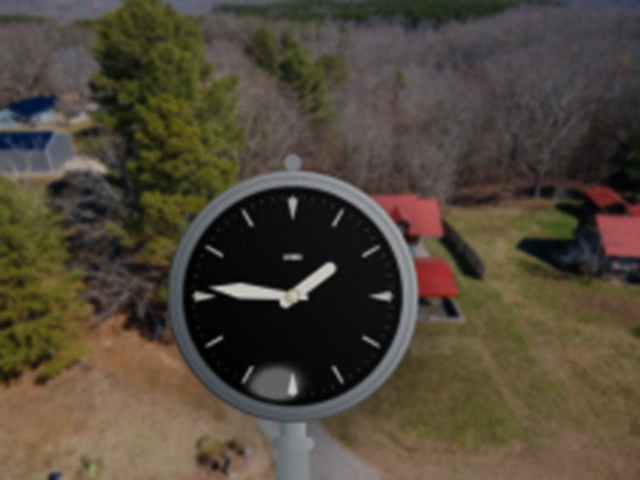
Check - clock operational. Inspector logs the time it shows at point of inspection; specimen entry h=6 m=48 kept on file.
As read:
h=1 m=46
